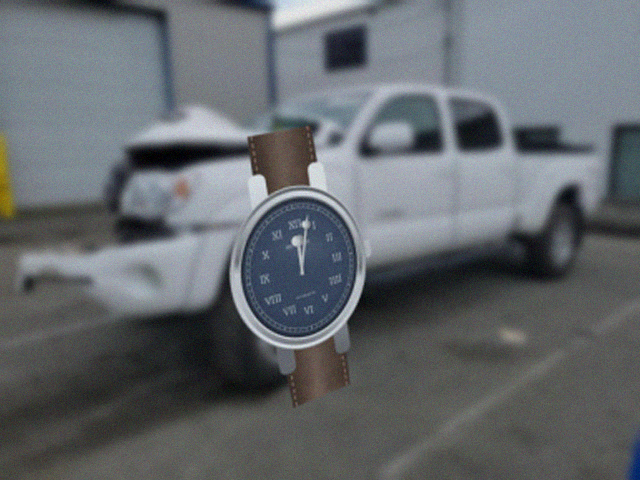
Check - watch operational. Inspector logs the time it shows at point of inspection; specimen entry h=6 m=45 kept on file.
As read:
h=12 m=3
